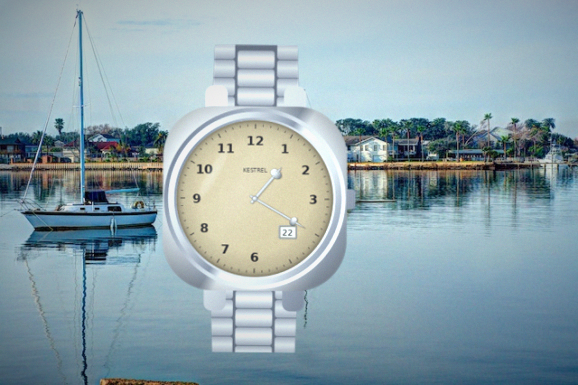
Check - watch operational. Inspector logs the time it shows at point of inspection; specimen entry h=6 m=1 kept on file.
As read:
h=1 m=20
